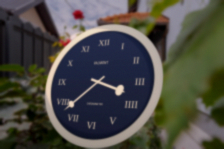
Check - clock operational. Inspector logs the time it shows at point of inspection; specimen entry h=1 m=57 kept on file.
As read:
h=3 m=38
